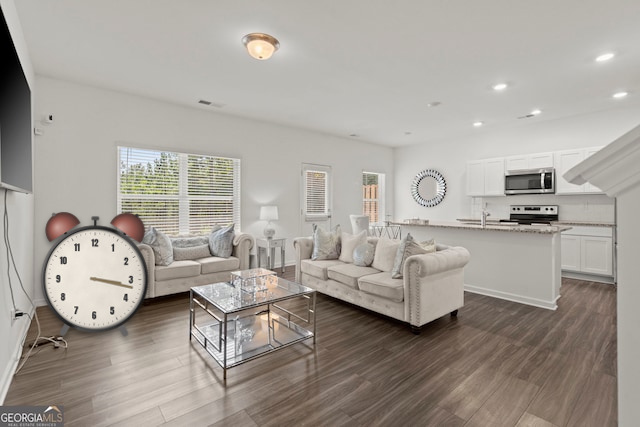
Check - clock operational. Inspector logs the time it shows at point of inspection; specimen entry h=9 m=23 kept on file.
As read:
h=3 m=17
